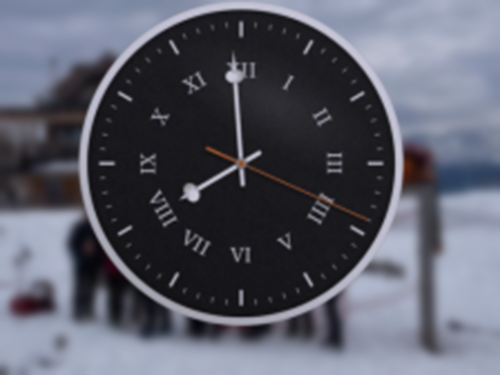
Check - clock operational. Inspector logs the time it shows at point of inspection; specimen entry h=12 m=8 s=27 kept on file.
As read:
h=7 m=59 s=19
